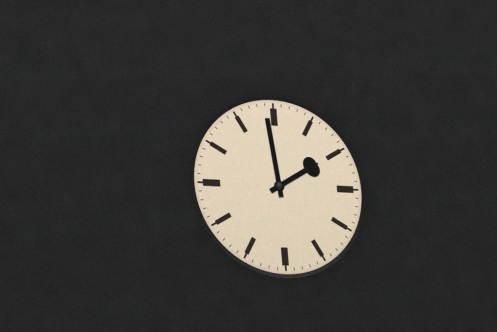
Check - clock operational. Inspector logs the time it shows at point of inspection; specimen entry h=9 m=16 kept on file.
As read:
h=1 m=59
